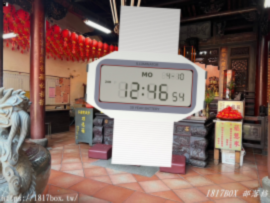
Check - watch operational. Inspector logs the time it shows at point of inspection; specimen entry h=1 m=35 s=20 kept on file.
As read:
h=12 m=46 s=54
